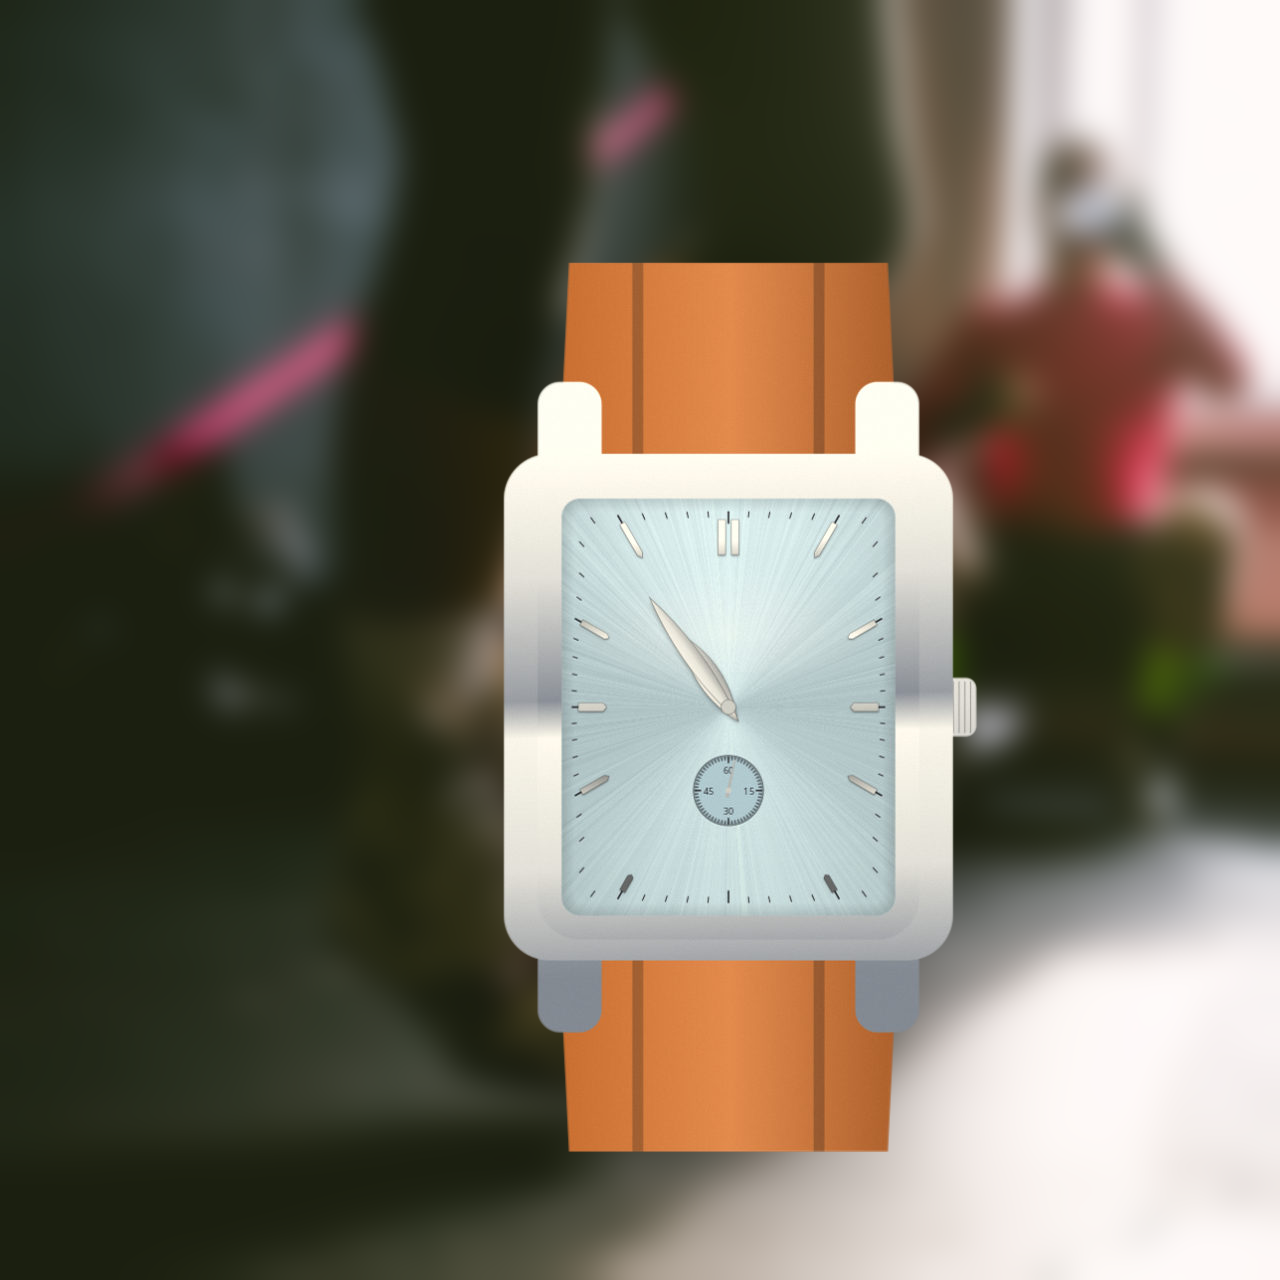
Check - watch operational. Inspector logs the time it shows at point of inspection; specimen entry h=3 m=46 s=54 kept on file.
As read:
h=10 m=54 s=2
